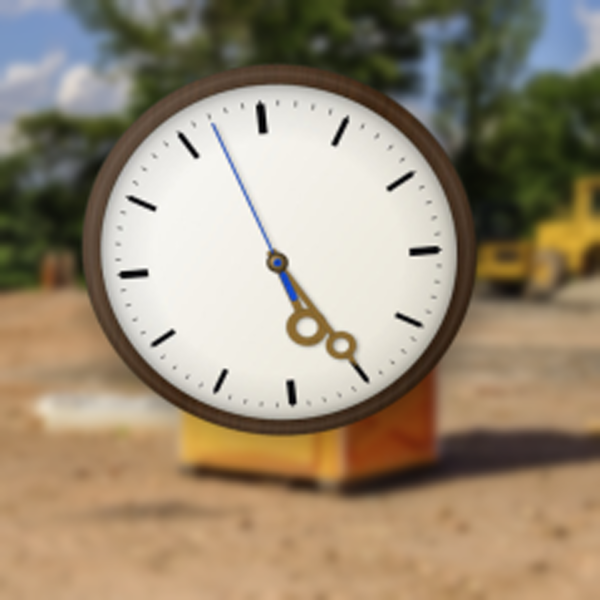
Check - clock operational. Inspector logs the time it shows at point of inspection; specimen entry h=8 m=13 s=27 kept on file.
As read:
h=5 m=24 s=57
